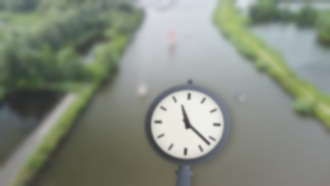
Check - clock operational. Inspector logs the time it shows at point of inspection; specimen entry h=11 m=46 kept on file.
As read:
h=11 m=22
